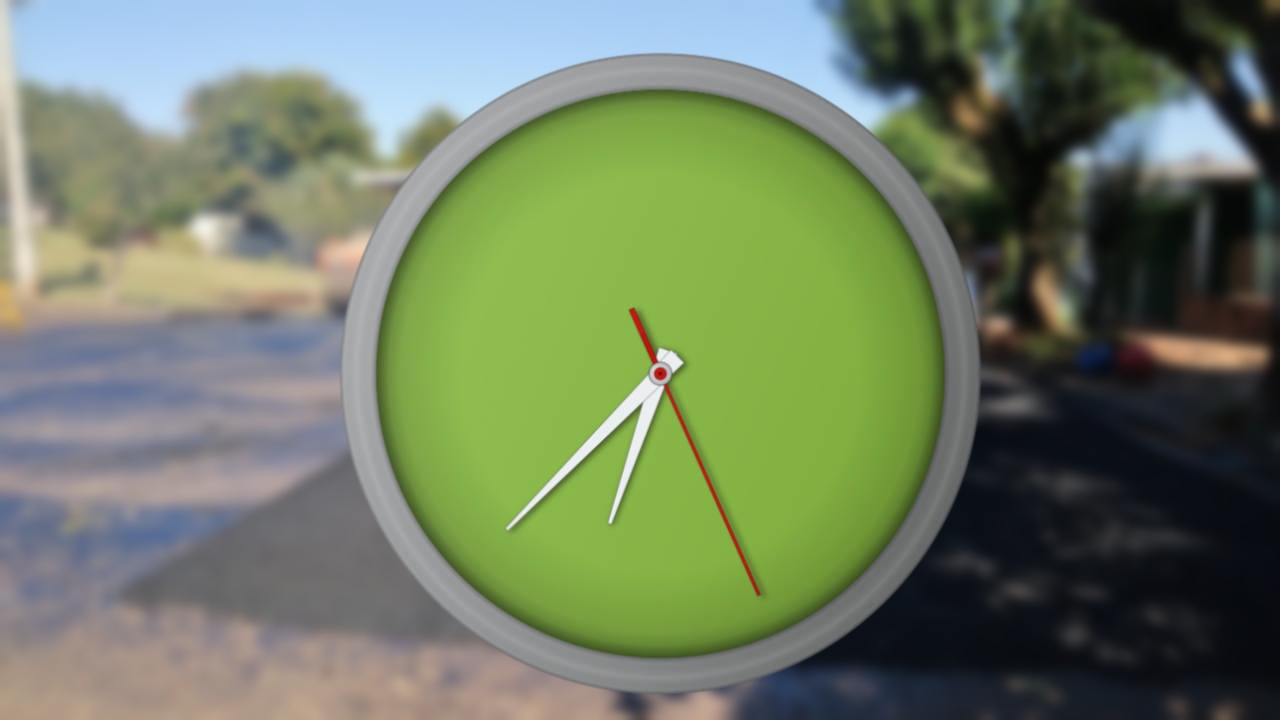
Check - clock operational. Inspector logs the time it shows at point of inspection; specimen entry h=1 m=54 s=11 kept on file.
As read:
h=6 m=37 s=26
